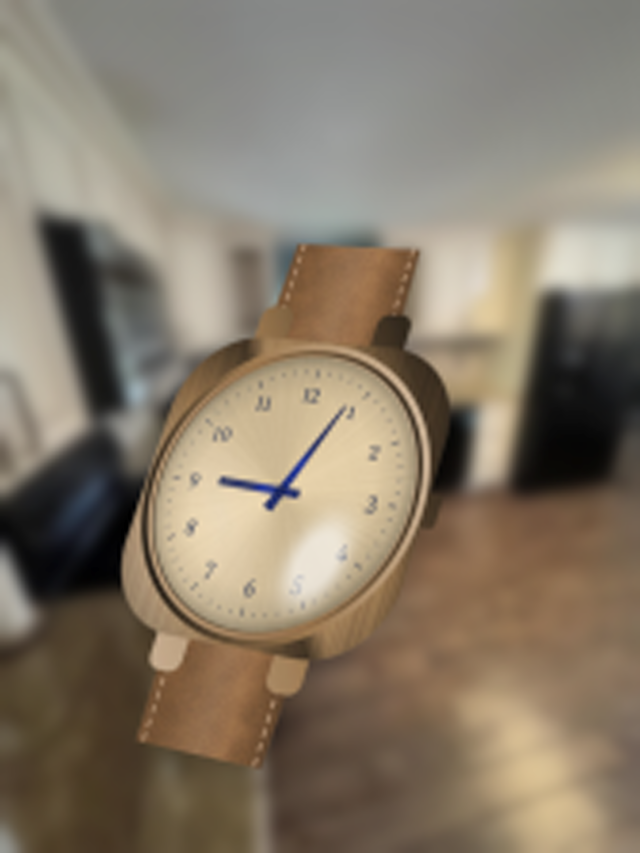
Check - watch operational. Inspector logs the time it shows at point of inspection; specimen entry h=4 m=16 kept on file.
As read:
h=9 m=4
